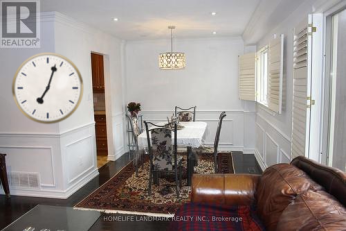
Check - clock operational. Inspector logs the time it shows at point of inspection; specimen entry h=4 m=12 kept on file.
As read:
h=7 m=3
